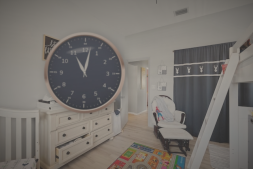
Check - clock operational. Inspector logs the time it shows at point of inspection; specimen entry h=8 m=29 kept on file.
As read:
h=11 m=2
